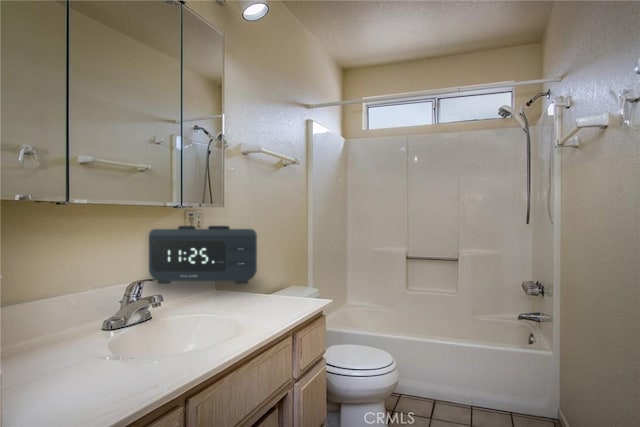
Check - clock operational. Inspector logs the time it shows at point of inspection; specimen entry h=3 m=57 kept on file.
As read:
h=11 m=25
